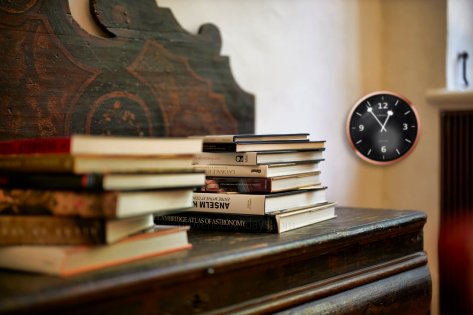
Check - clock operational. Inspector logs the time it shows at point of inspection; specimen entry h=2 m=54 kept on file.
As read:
h=12 m=54
